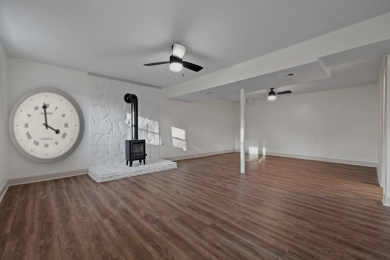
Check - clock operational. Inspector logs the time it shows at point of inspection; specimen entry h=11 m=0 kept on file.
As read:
h=3 m=59
